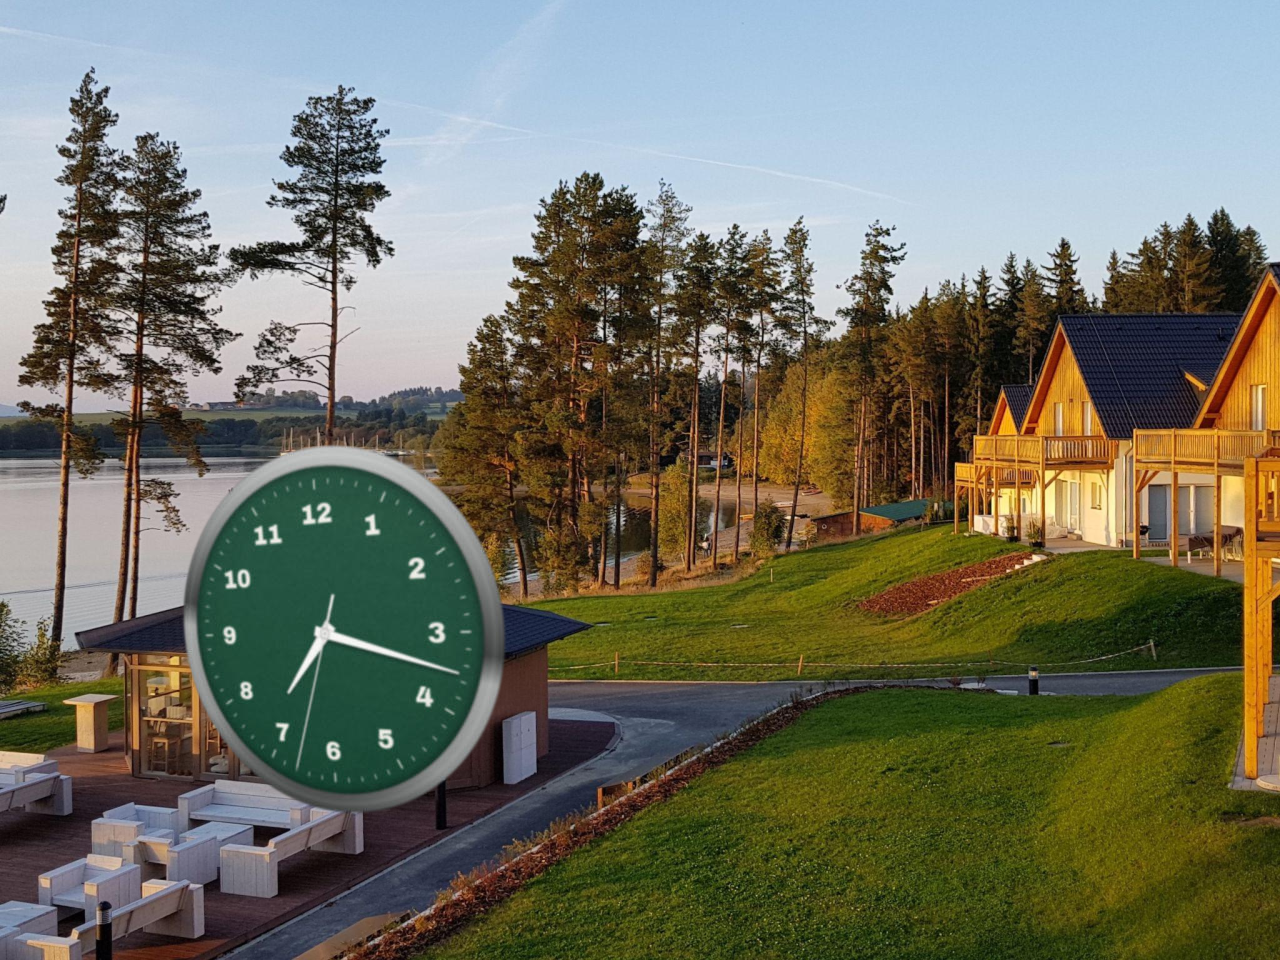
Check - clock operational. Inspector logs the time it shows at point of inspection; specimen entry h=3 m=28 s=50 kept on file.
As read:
h=7 m=17 s=33
